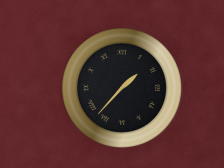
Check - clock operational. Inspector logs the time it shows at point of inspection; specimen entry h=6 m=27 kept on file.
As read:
h=1 m=37
